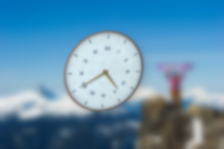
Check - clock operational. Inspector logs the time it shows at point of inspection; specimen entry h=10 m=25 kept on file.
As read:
h=4 m=40
